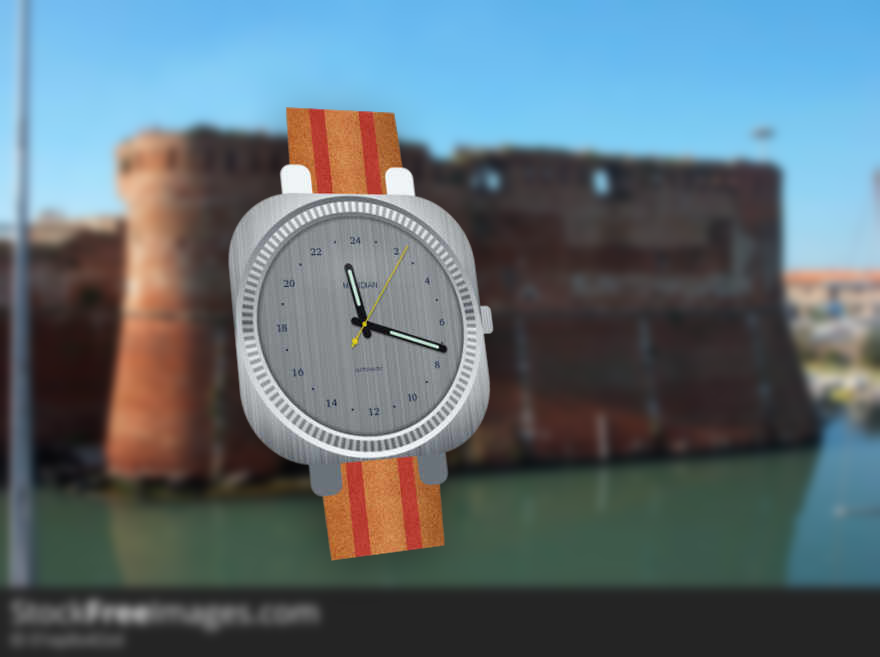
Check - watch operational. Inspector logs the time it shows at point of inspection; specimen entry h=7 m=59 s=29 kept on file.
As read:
h=23 m=18 s=6
